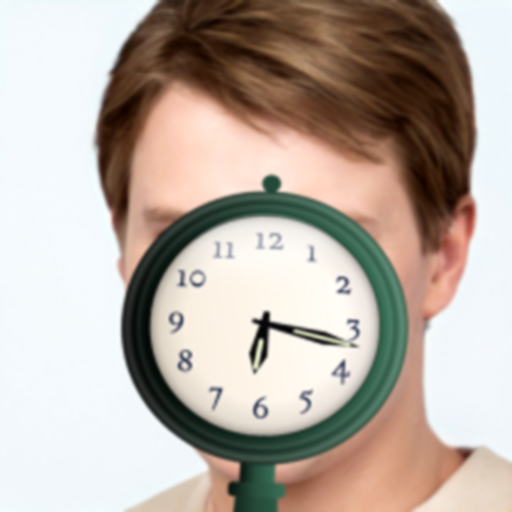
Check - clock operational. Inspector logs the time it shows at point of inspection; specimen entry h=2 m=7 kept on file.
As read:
h=6 m=17
